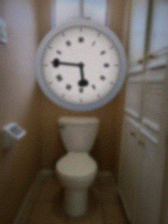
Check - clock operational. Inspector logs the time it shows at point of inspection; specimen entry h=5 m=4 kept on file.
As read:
h=5 m=46
